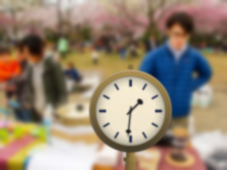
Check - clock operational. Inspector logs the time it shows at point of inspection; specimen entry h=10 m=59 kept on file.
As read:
h=1 m=31
